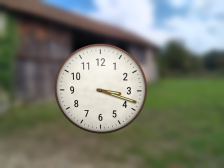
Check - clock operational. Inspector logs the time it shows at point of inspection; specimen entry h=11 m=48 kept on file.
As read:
h=3 m=18
